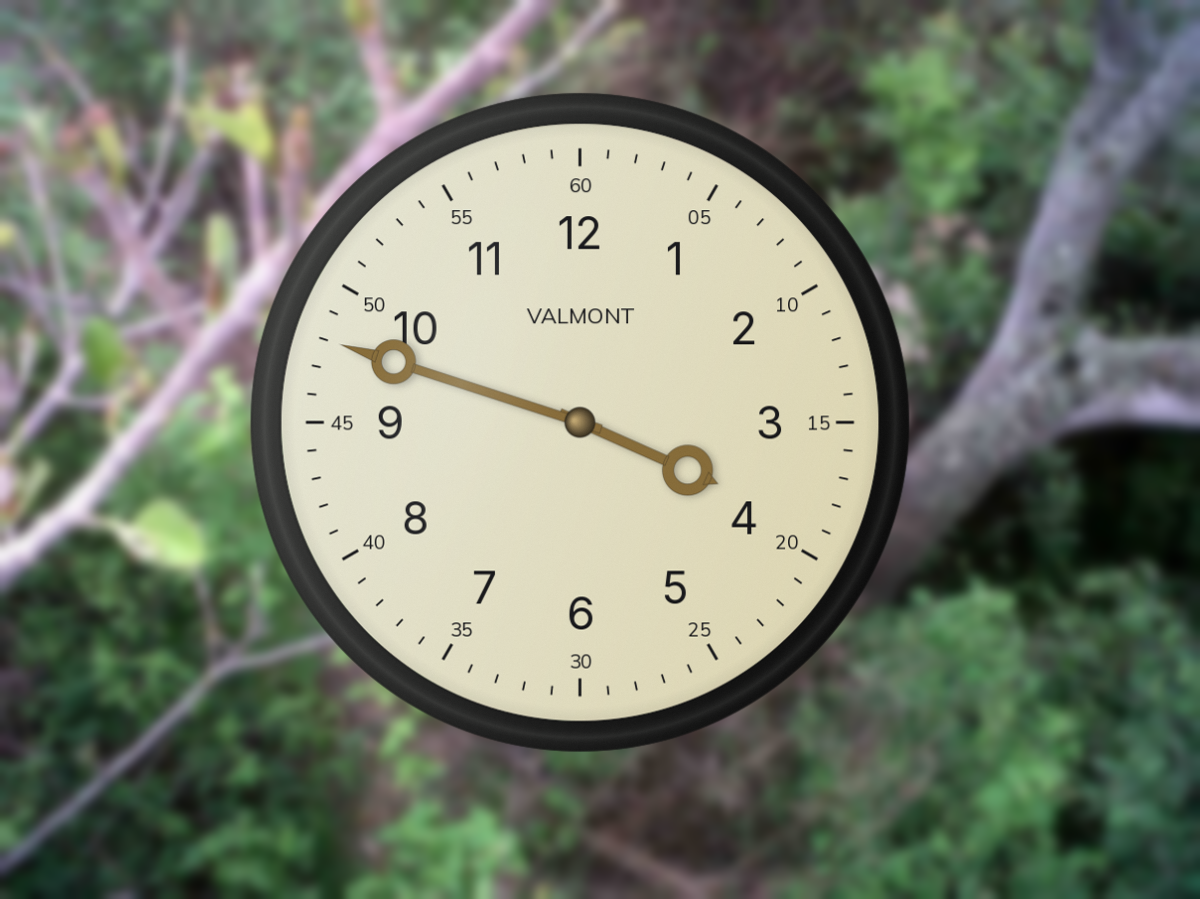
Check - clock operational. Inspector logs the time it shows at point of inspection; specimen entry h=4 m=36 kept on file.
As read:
h=3 m=48
